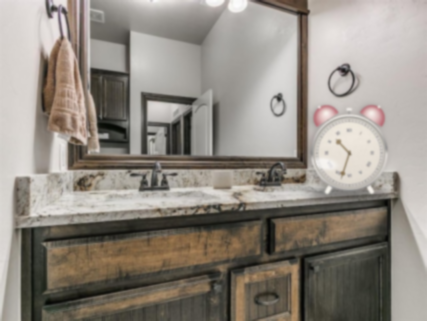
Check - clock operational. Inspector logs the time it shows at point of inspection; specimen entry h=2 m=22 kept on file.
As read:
h=10 m=33
